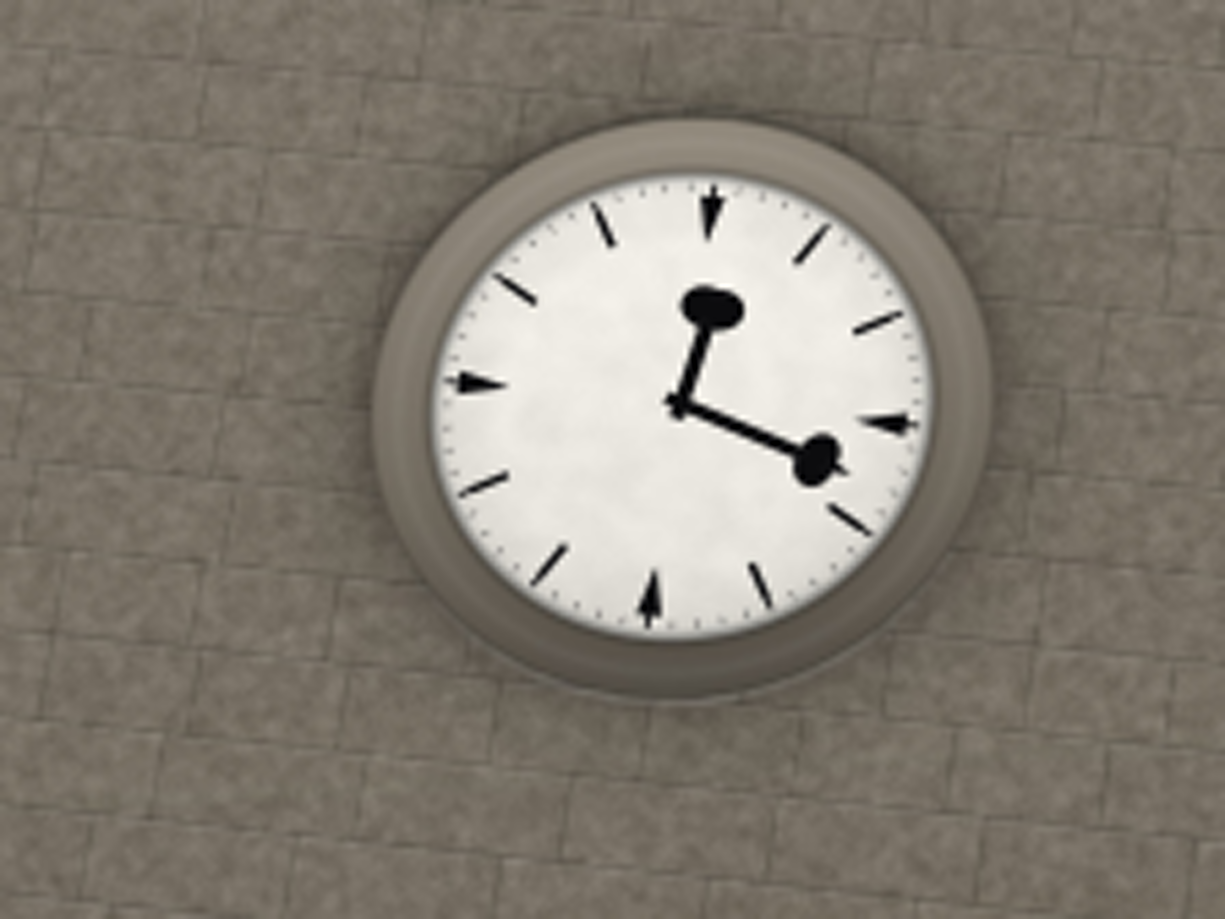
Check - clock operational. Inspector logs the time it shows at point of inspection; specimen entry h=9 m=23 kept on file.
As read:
h=12 m=18
